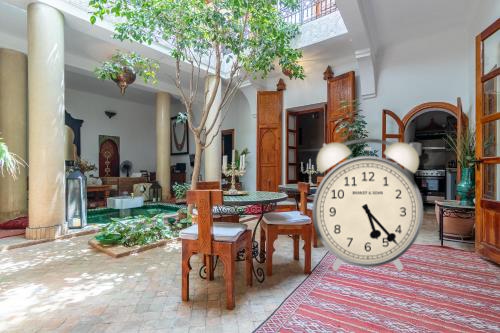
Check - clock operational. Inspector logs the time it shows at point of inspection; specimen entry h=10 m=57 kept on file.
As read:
h=5 m=23
